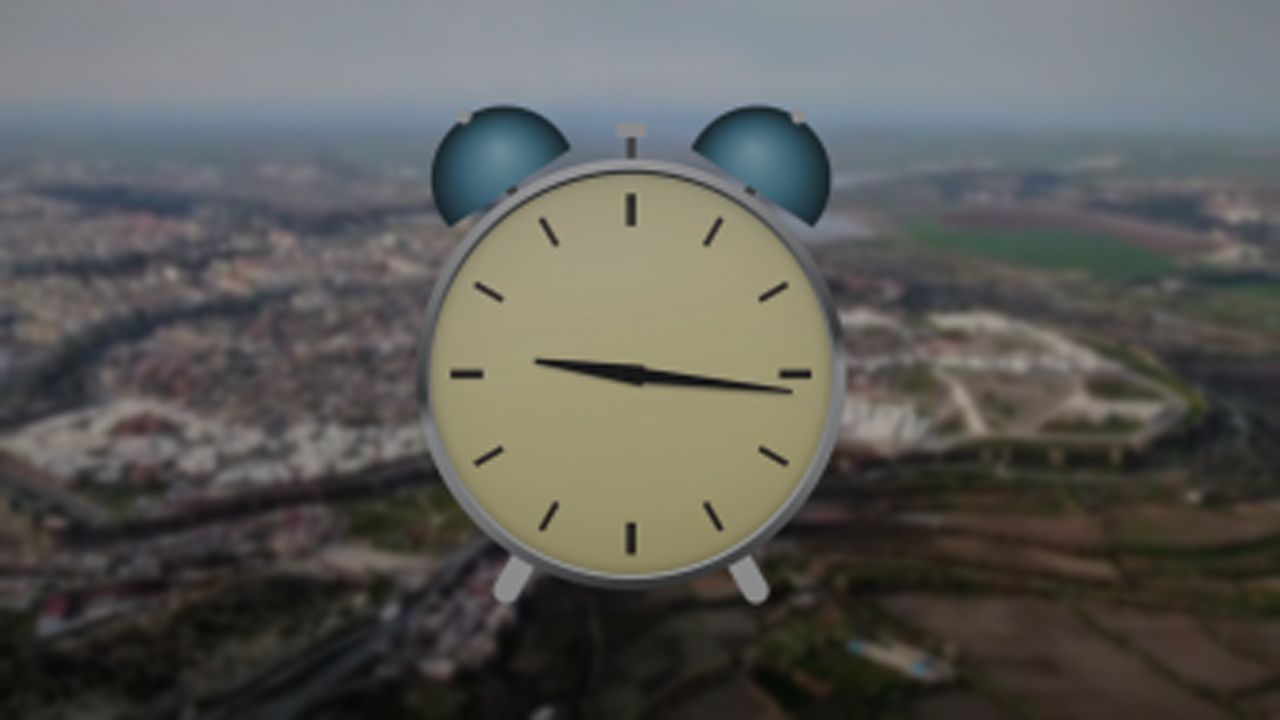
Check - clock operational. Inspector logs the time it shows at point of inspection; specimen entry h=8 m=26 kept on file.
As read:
h=9 m=16
